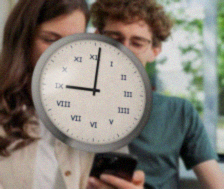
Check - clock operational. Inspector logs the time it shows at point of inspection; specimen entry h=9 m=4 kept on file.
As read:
h=9 m=1
